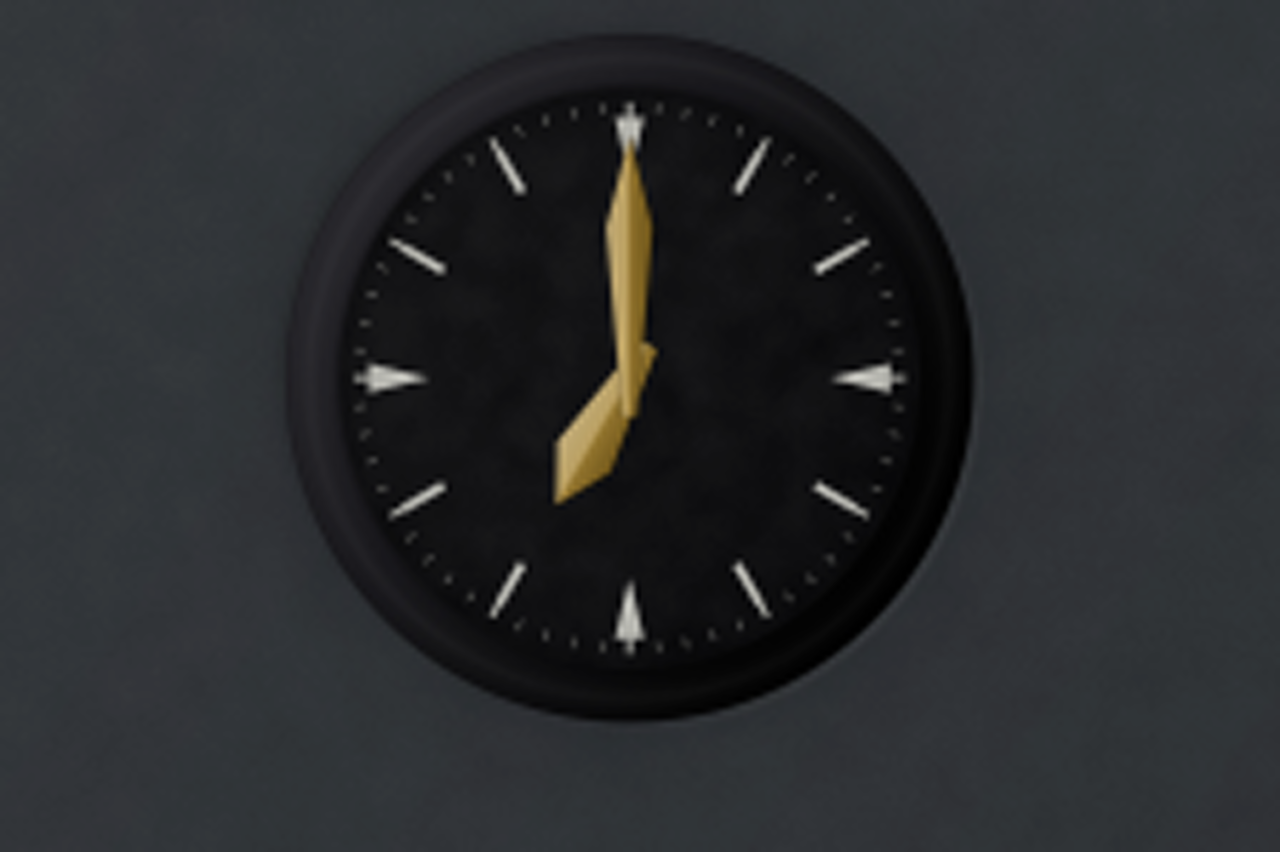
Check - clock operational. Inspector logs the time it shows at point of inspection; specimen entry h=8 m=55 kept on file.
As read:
h=7 m=0
